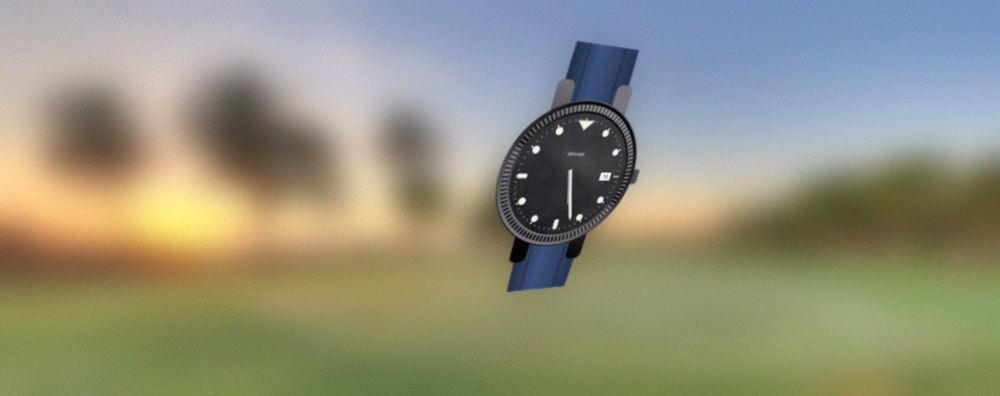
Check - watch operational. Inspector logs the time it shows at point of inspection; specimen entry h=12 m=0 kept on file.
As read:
h=5 m=27
